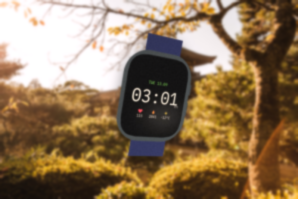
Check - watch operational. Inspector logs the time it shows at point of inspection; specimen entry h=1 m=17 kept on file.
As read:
h=3 m=1
